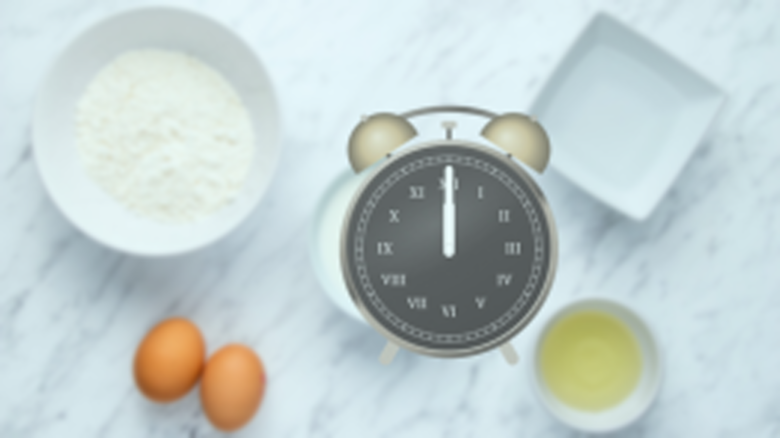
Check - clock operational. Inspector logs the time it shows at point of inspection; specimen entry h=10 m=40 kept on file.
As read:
h=12 m=0
